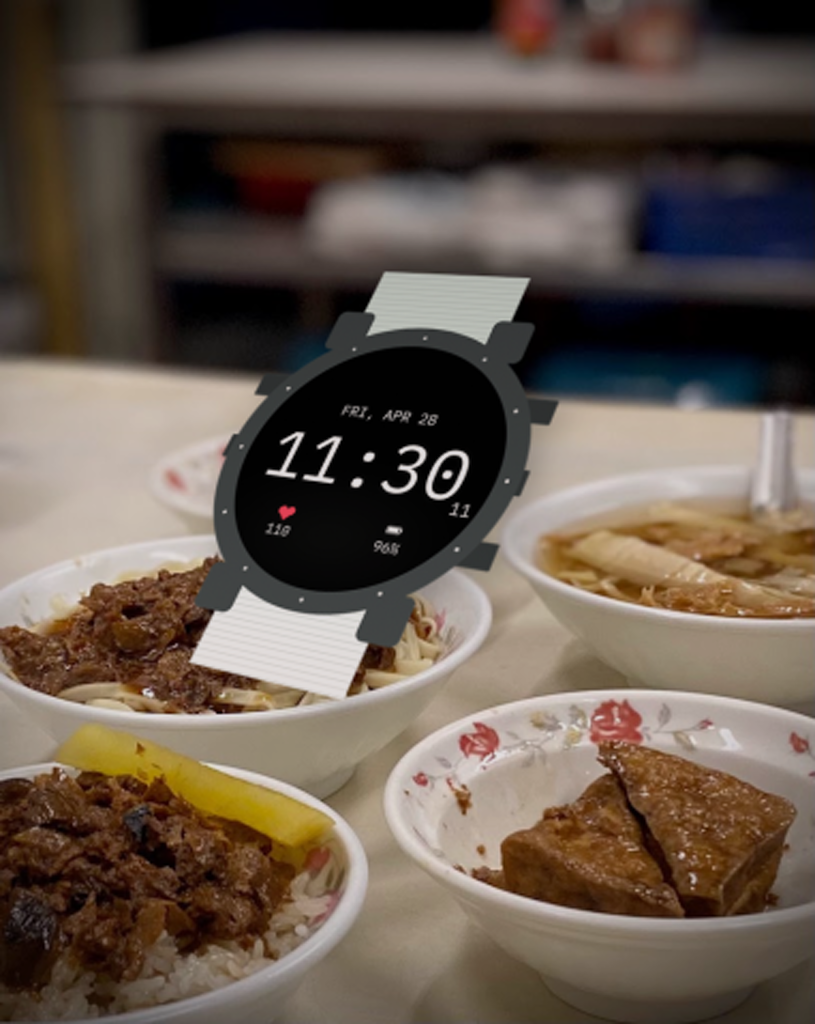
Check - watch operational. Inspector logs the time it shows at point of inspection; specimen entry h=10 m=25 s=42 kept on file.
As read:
h=11 m=30 s=11
